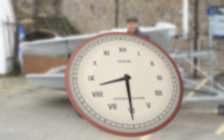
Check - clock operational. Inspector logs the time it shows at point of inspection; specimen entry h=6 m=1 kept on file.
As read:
h=8 m=30
